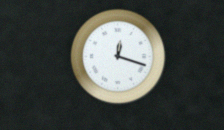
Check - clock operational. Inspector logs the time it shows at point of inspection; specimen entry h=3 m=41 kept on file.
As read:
h=12 m=18
